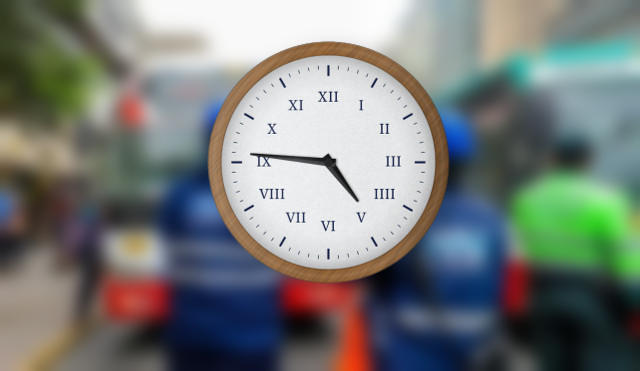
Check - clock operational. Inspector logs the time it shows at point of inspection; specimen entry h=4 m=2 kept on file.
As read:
h=4 m=46
